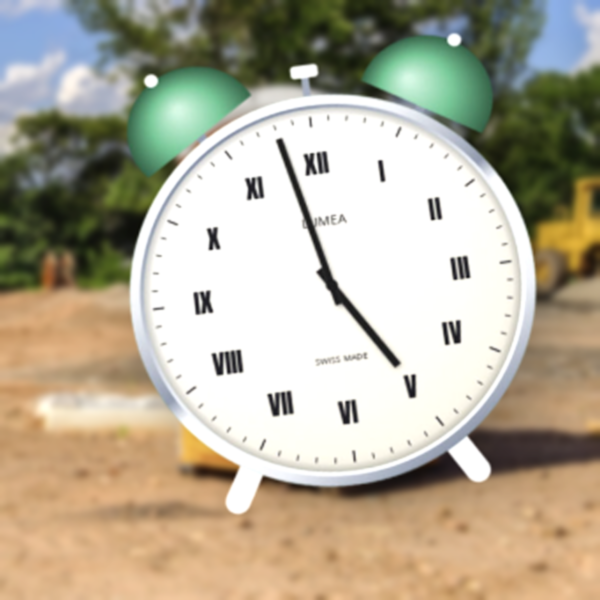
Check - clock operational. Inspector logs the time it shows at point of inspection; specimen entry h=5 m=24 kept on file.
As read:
h=4 m=58
